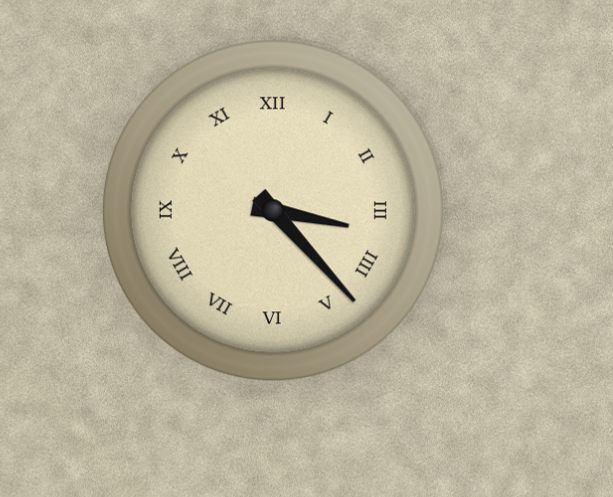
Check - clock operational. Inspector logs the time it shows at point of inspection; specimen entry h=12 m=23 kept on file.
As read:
h=3 m=23
